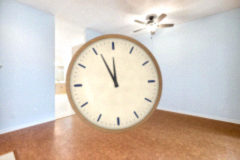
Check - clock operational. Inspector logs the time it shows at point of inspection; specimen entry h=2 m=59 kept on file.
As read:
h=11 m=56
